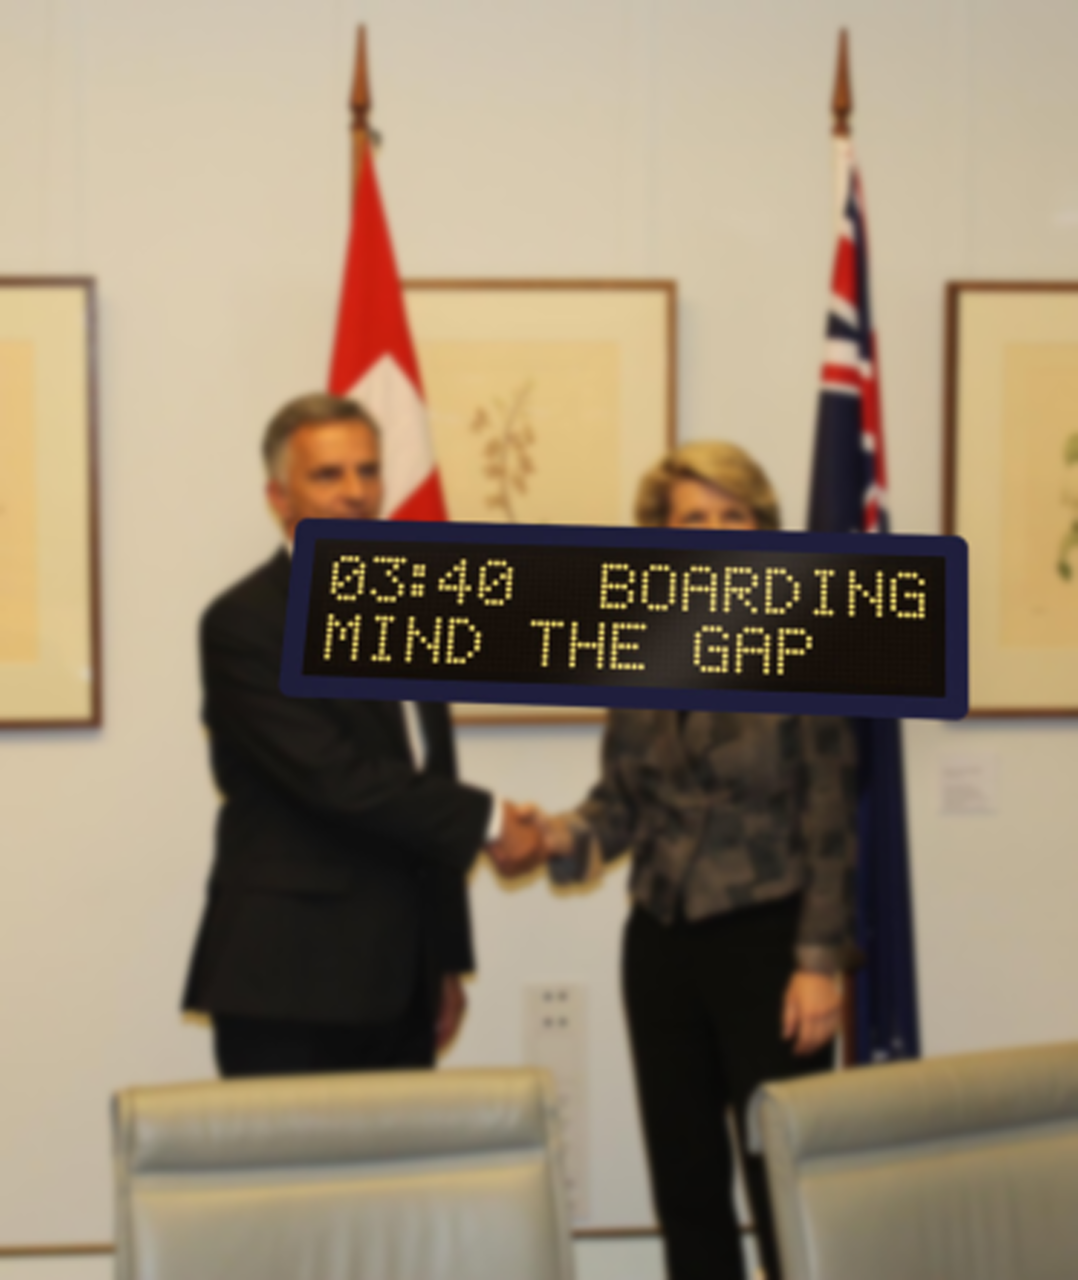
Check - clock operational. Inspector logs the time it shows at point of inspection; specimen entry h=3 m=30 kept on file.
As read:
h=3 m=40
